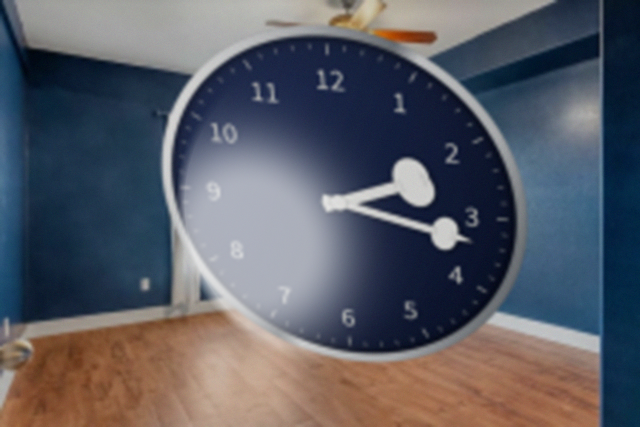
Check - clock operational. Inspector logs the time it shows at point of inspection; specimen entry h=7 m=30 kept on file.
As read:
h=2 m=17
